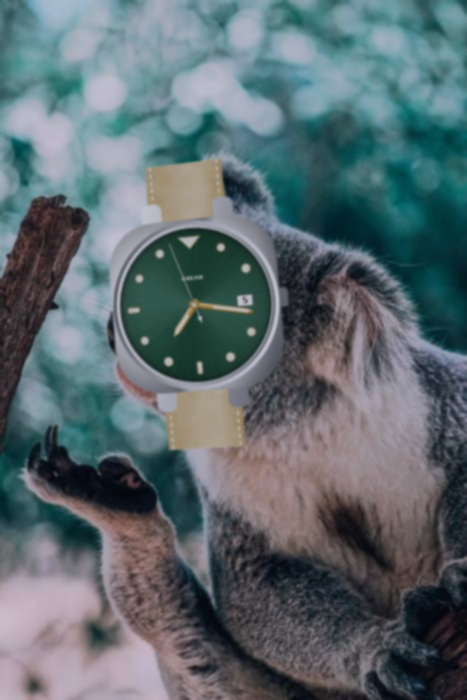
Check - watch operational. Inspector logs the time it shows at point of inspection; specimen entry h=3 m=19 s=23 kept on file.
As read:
h=7 m=16 s=57
